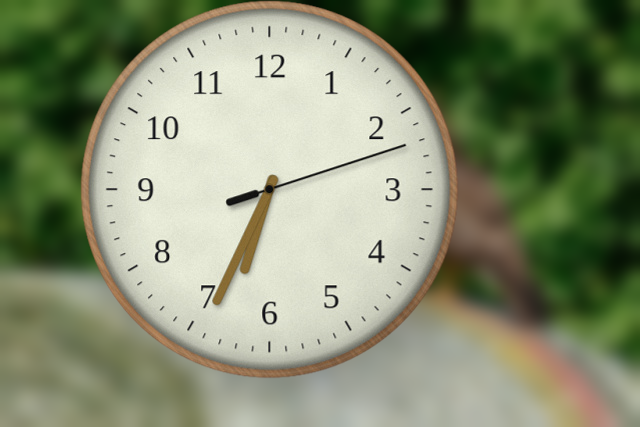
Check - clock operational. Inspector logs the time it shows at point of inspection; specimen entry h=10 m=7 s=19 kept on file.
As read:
h=6 m=34 s=12
